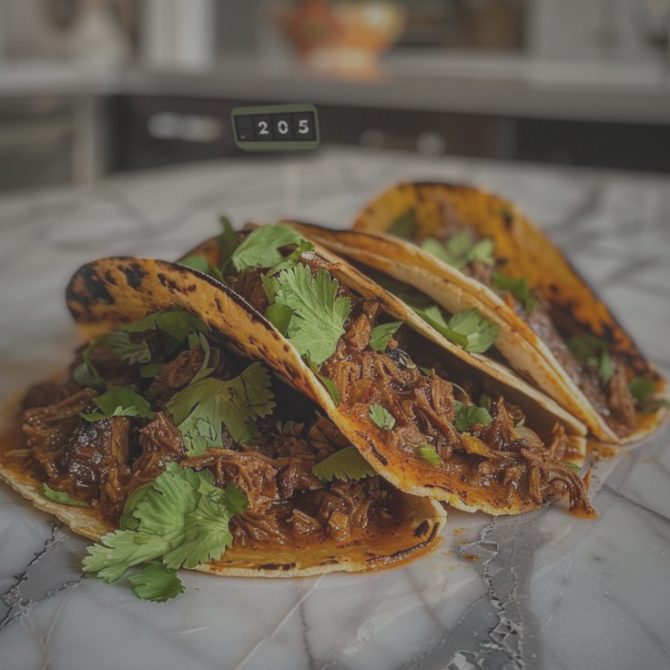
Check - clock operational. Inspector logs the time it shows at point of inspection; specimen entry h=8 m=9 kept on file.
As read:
h=2 m=5
